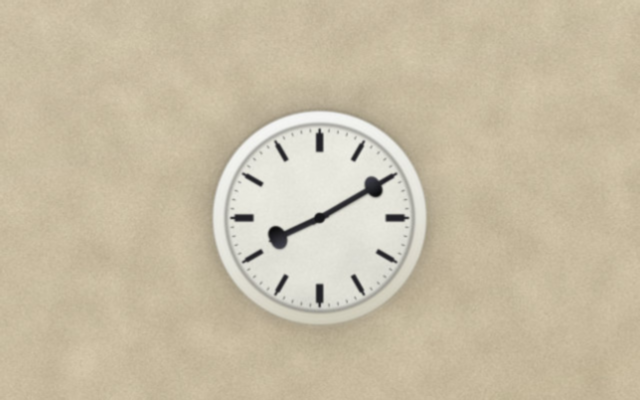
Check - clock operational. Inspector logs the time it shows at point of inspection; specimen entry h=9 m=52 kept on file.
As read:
h=8 m=10
